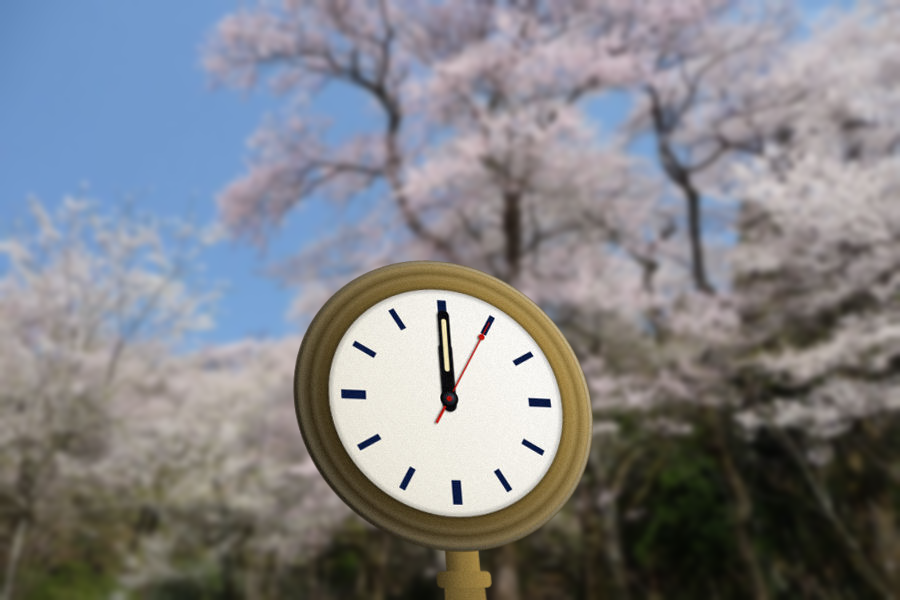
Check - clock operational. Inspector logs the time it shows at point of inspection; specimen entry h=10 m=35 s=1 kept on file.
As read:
h=12 m=0 s=5
